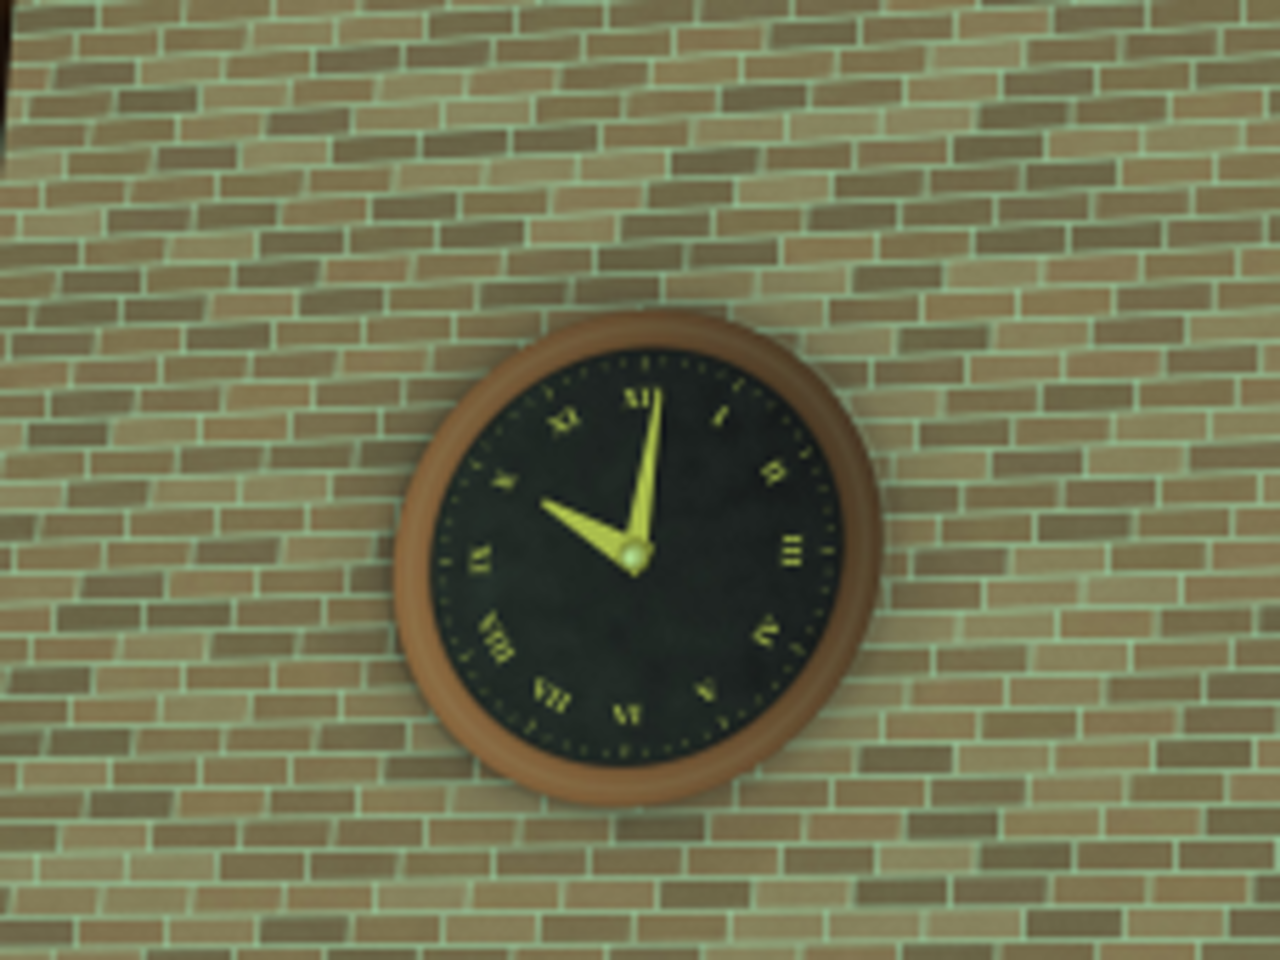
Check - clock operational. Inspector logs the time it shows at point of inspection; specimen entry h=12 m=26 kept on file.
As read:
h=10 m=1
